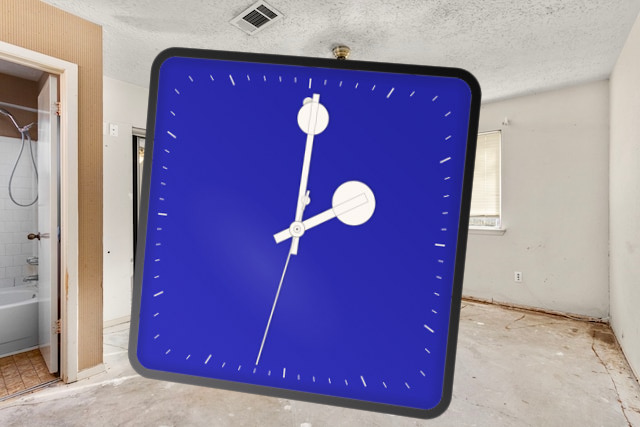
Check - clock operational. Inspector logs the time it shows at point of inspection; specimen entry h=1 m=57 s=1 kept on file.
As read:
h=2 m=0 s=32
